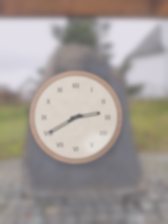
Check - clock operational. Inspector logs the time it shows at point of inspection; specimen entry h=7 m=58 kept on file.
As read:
h=2 m=40
